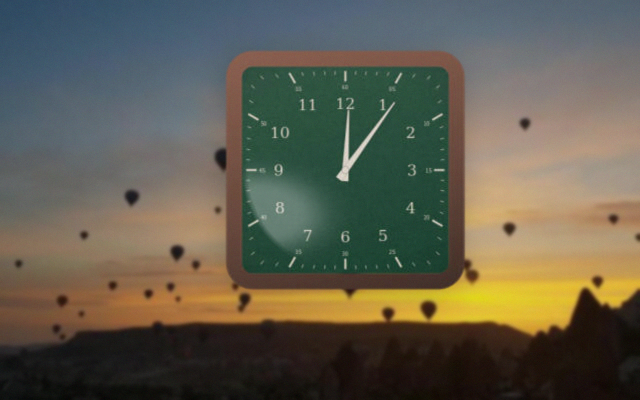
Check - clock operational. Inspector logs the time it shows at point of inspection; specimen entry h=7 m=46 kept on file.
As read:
h=12 m=6
